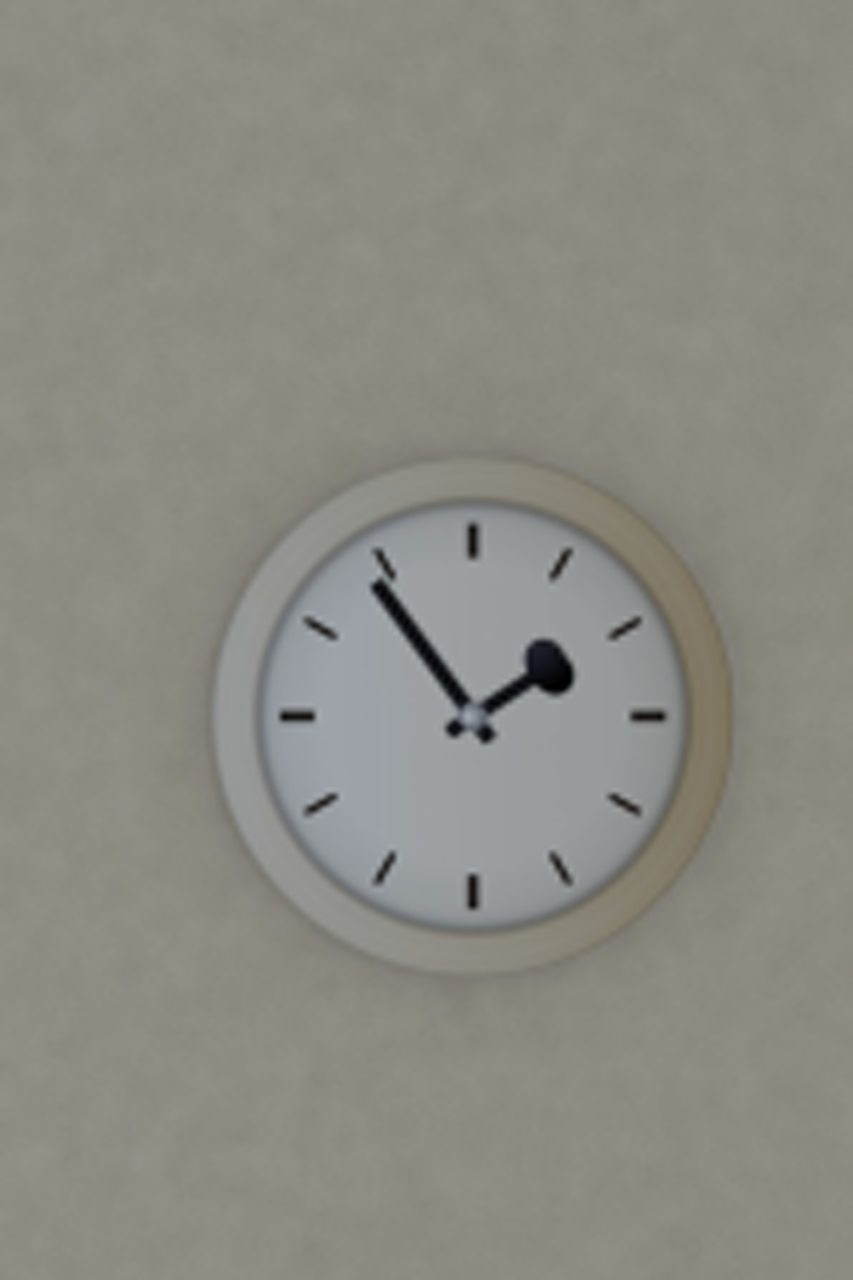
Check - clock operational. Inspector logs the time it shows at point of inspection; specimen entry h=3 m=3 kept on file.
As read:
h=1 m=54
